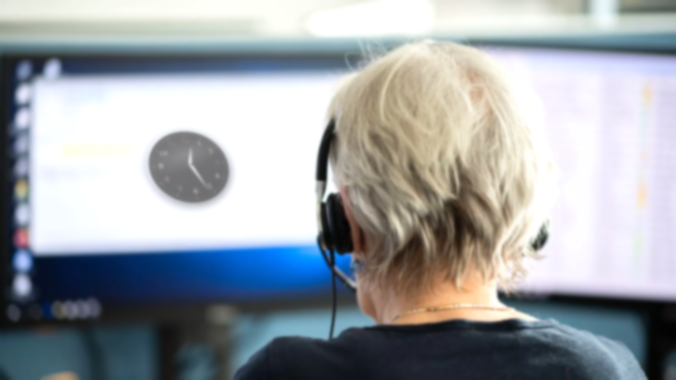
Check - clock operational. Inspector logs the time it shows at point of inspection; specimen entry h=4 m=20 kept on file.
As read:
h=12 m=26
